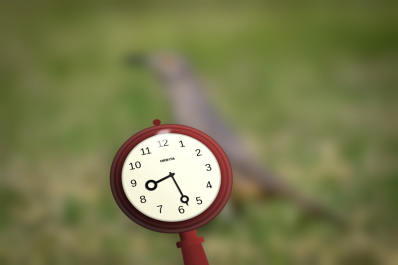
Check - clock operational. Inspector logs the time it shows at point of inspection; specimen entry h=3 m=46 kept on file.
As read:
h=8 m=28
